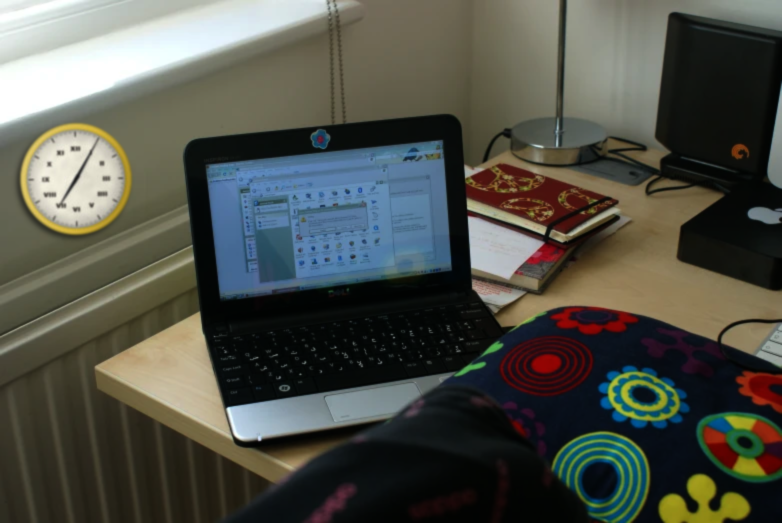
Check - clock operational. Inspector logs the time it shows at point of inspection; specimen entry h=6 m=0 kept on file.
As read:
h=7 m=5
